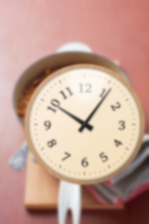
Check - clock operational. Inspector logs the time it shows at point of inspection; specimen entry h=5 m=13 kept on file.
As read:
h=10 m=6
